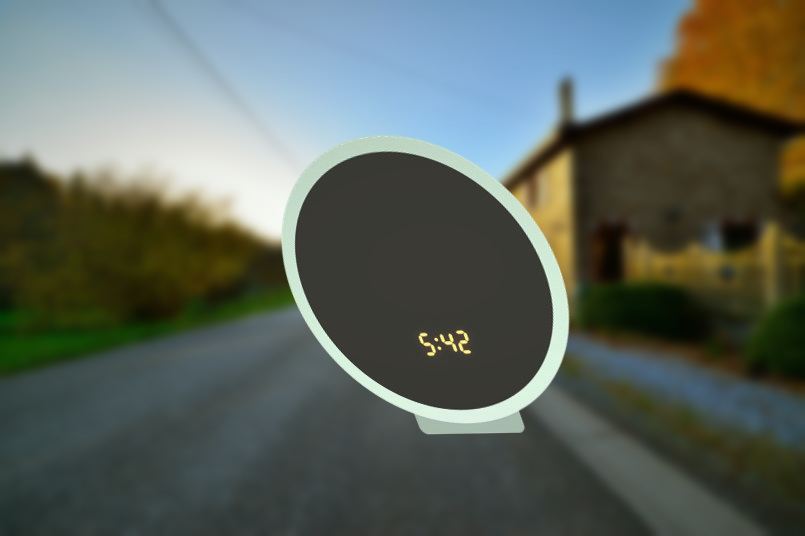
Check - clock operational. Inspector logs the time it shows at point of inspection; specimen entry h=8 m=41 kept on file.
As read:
h=5 m=42
